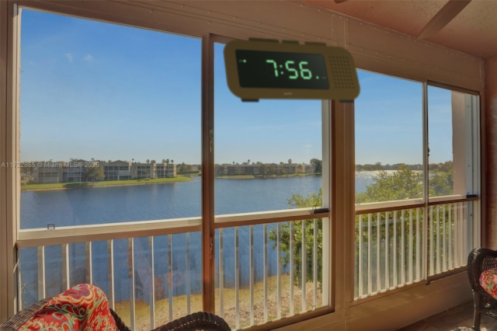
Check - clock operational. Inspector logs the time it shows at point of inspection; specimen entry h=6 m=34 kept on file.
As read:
h=7 m=56
